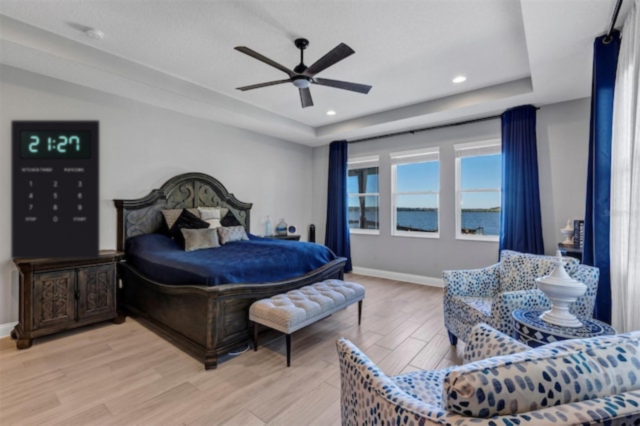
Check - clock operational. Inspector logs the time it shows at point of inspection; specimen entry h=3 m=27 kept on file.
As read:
h=21 m=27
